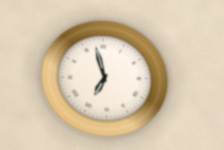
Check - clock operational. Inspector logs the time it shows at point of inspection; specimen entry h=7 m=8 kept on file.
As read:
h=6 m=58
